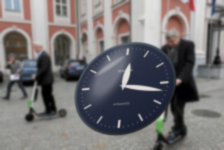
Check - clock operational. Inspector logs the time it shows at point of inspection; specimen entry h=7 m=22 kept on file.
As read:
h=12 m=17
